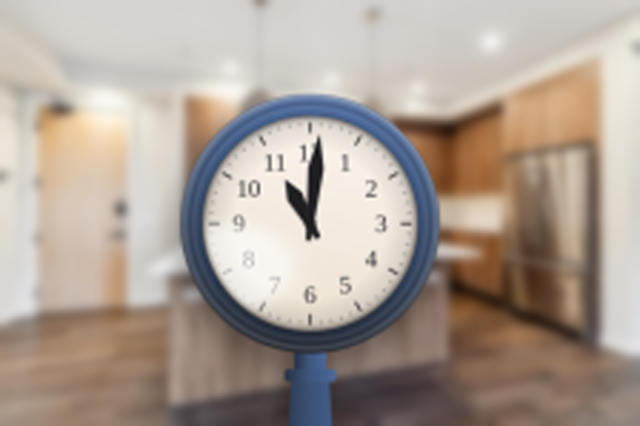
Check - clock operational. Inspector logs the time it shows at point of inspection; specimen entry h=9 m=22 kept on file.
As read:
h=11 m=1
